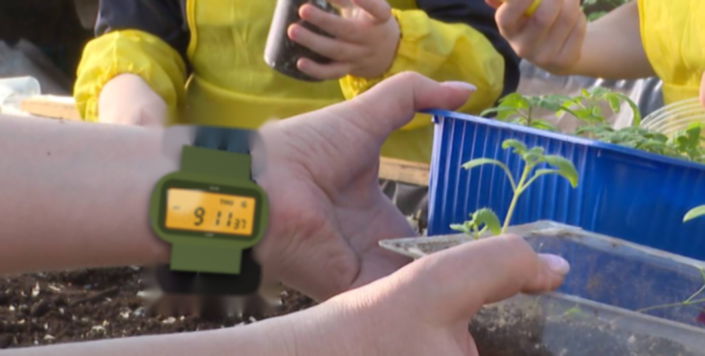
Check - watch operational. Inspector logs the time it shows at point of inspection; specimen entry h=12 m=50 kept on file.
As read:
h=9 m=11
